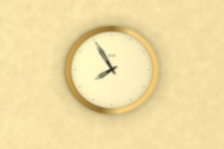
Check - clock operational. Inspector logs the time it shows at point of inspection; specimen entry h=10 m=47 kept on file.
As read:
h=7 m=55
